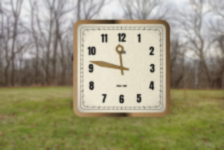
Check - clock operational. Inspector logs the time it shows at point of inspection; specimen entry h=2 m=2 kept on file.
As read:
h=11 m=47
